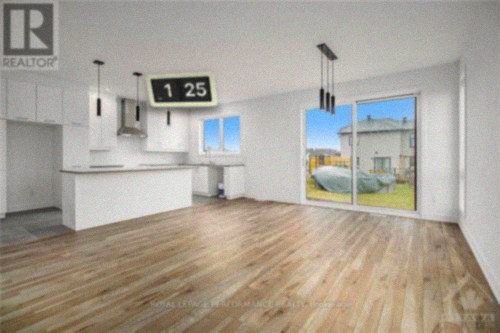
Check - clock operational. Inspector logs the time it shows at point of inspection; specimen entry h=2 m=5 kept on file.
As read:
h=1 m=25
